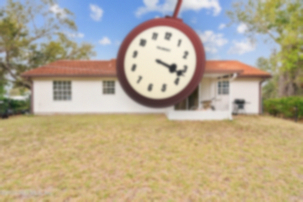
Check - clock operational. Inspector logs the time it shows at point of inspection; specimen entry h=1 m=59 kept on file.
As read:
h=3 m=17
